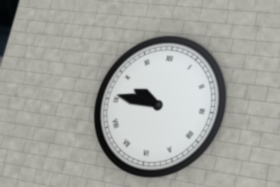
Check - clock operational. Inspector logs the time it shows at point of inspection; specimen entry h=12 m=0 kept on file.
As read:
h=9 m=46
